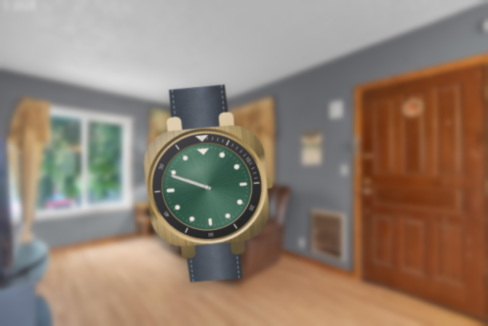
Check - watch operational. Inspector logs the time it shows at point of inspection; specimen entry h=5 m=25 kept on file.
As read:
h=9 m=49
